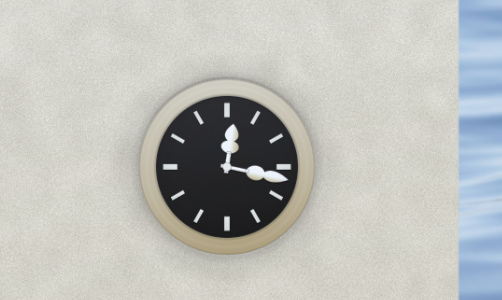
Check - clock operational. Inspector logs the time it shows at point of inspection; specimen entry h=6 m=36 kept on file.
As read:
h=12 m=17
